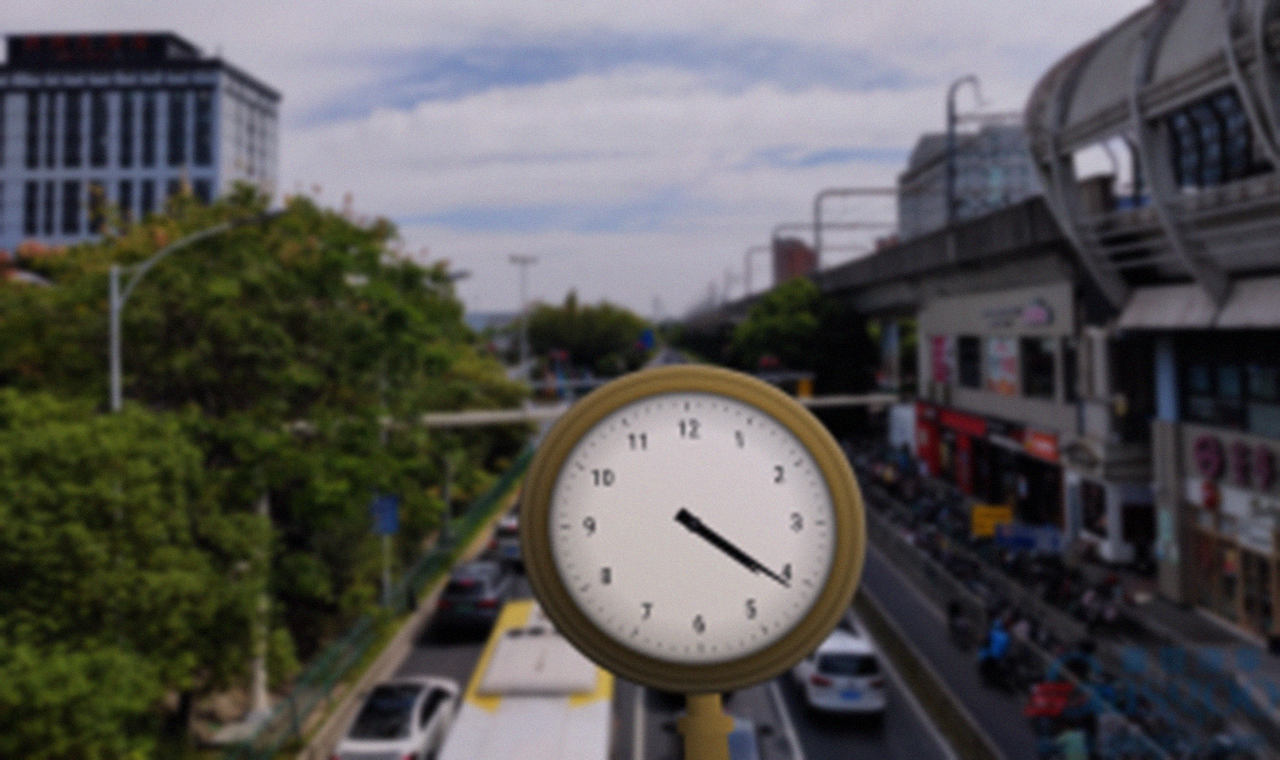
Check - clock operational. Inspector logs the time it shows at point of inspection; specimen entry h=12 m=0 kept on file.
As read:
h=4 m=21
